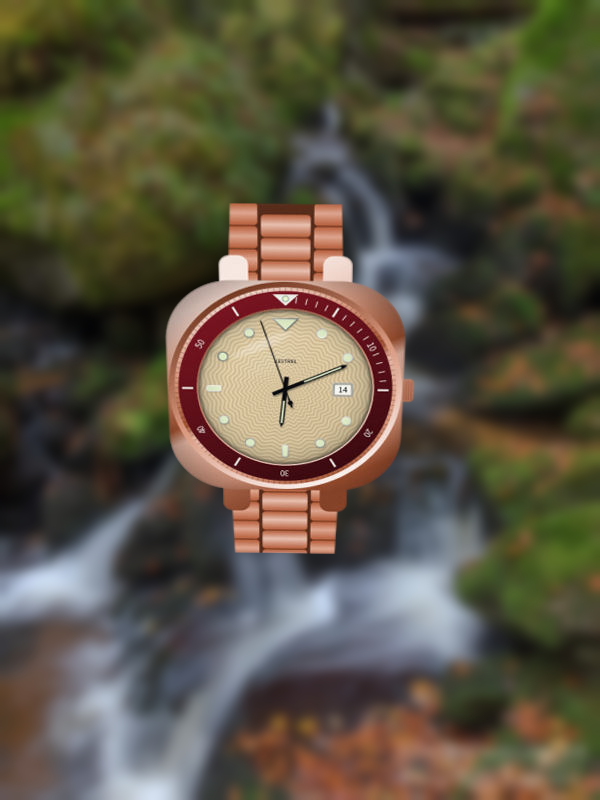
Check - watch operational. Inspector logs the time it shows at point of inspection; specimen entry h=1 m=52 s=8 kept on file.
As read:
h=6 m=10 s=57
